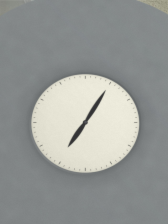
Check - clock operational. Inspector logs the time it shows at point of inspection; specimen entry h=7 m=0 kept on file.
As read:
h=7 m=5
